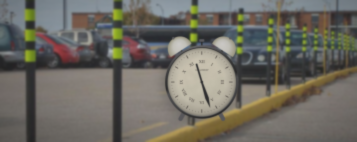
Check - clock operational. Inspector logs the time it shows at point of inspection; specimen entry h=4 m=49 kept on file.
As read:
h=11 m=27
